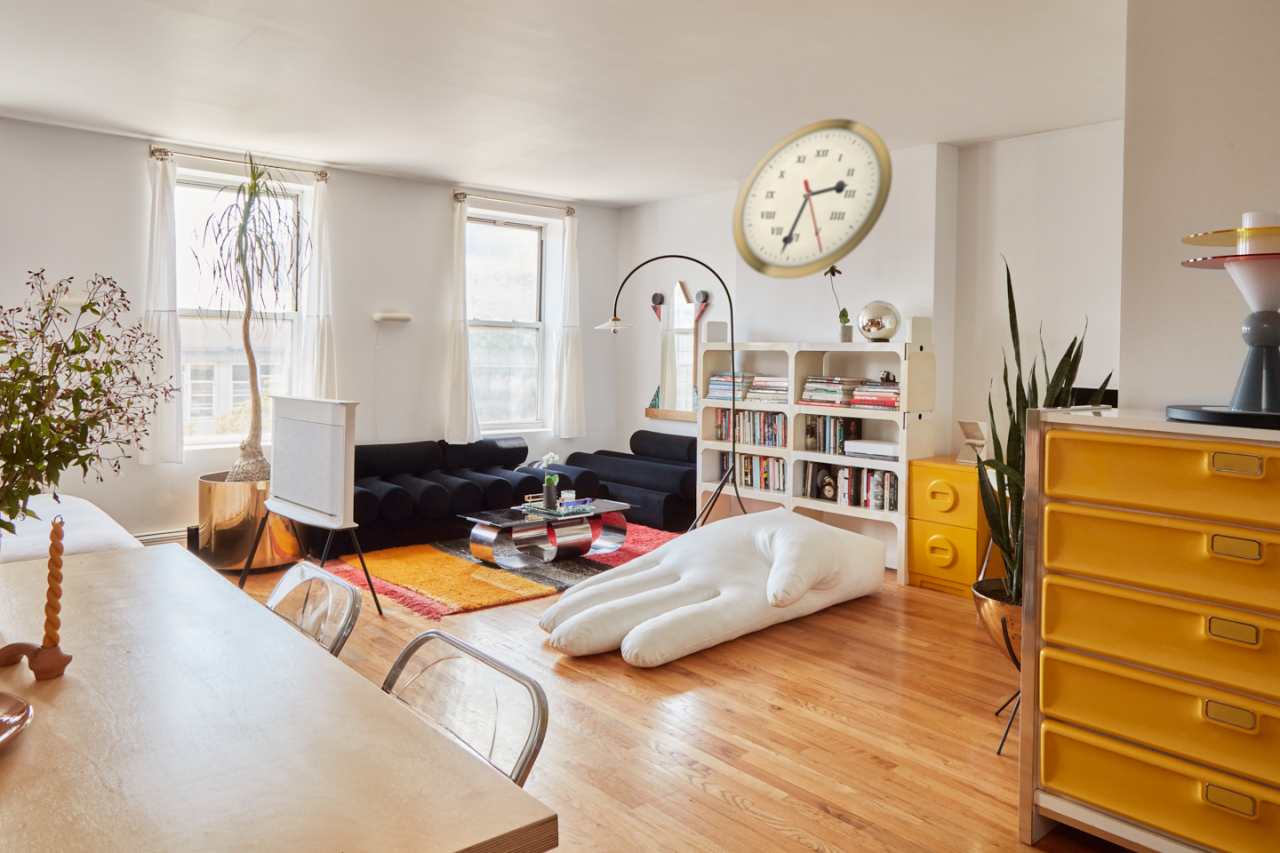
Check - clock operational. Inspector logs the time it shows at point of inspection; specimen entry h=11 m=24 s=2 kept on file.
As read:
h=2 m=31 s=25
